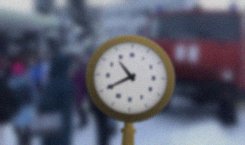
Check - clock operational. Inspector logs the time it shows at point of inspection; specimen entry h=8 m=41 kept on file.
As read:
h=10 m=40
